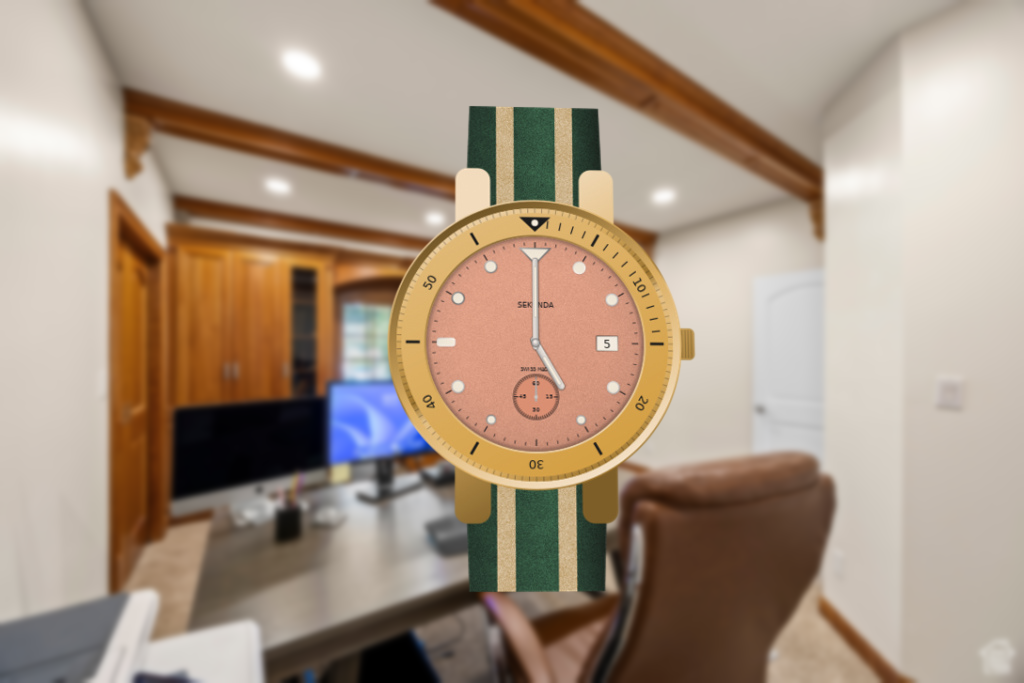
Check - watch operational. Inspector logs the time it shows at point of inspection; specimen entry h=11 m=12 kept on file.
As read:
h=5 m=0
